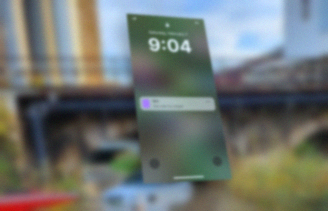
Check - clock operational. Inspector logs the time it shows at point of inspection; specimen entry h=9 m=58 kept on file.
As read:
h=9 m=4
